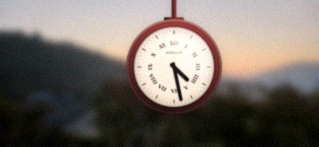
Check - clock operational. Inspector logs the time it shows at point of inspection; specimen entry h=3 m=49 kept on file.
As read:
h=4 m=28
